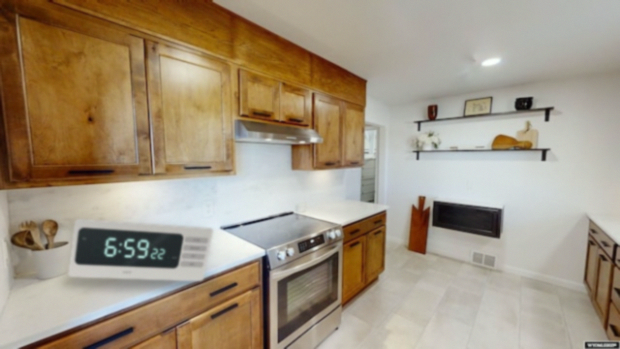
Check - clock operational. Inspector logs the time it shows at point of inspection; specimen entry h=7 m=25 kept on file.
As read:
h=6 m=59
